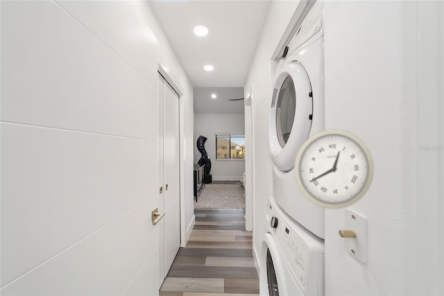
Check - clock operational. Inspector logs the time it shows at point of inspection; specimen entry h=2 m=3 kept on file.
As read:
h=12 m=41
